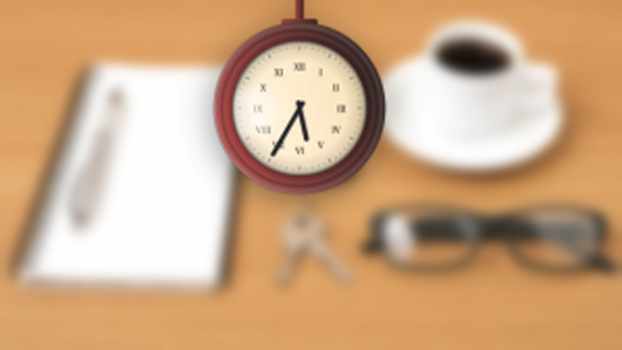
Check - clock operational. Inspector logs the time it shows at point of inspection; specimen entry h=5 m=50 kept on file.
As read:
h=5 m=35
